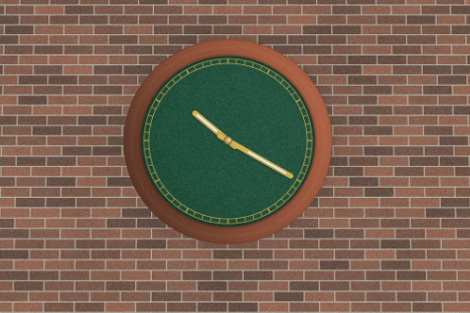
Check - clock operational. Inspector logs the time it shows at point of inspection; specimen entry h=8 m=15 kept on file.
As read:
h=10 m=20
